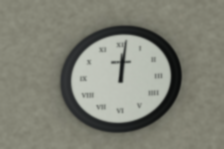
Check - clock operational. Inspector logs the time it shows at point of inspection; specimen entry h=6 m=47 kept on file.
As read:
h=12 m=1
